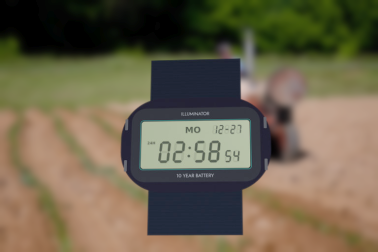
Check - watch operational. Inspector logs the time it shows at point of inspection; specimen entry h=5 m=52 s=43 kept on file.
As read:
h=2 m=58 s=54
